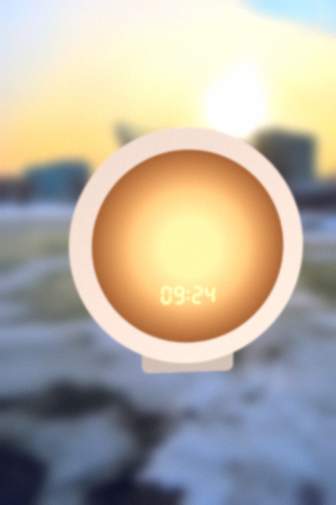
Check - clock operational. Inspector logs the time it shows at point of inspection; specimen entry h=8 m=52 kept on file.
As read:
h=9 m=24
